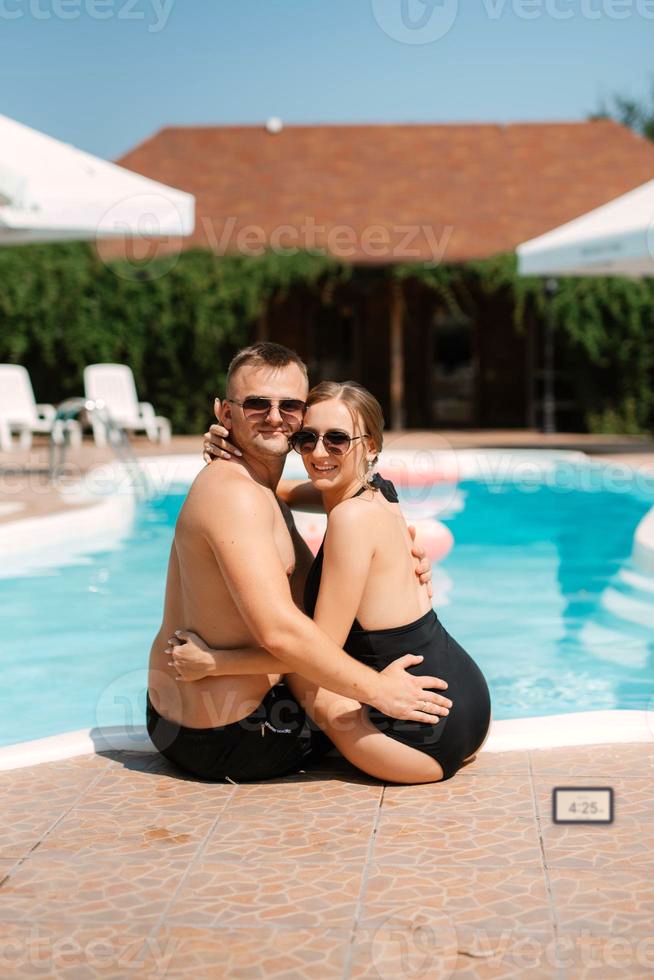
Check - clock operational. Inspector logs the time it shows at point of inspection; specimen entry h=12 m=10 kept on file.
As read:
h=4 m=25
